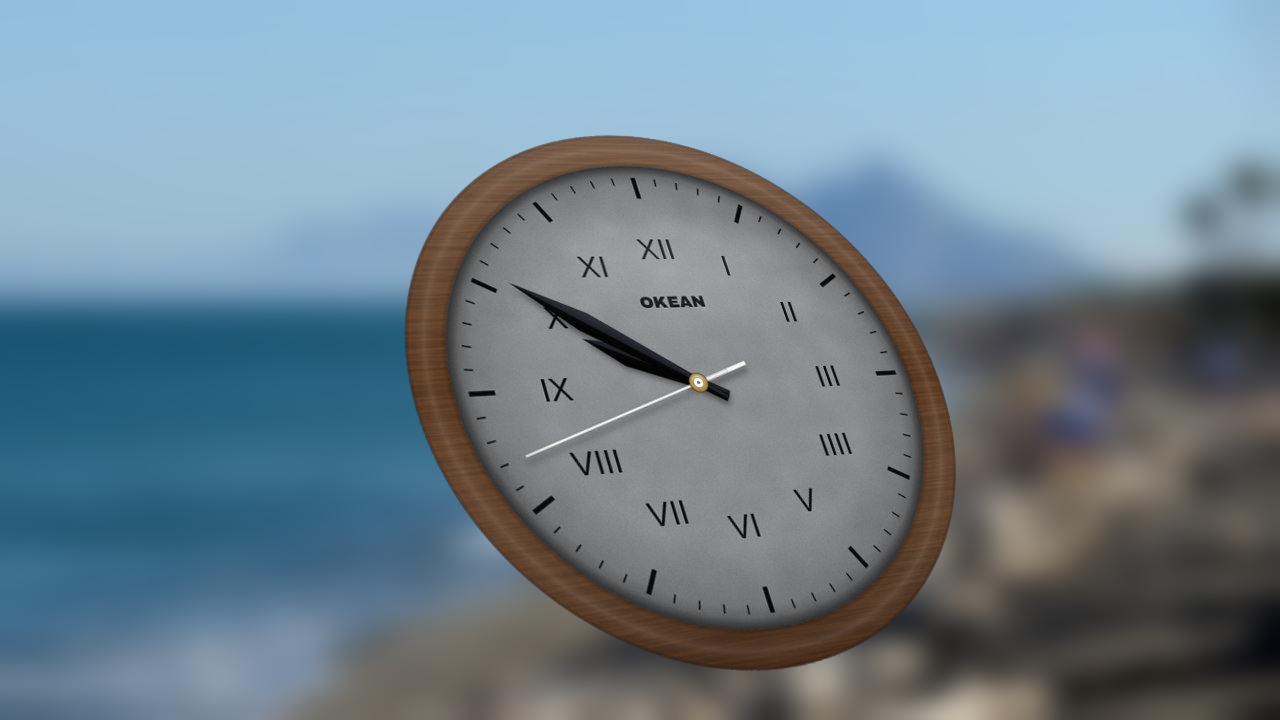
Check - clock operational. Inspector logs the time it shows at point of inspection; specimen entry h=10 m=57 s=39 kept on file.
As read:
h=9 m=50 s=42
